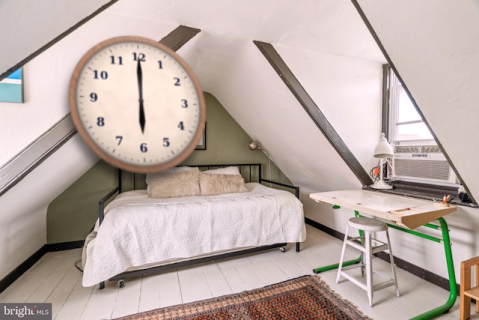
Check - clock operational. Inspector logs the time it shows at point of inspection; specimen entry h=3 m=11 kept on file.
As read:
h=6 m=0
